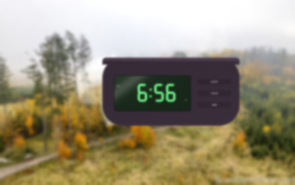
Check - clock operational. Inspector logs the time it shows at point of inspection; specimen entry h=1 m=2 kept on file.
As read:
h=6 m=56
